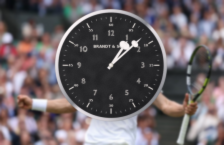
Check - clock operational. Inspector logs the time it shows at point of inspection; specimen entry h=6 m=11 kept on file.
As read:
h=1 m=8
